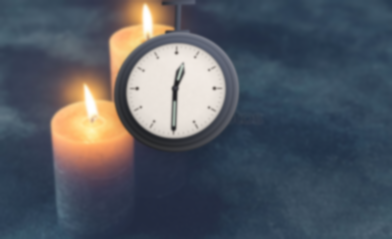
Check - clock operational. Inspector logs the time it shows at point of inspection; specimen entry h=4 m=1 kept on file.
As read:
h=12 m=30
